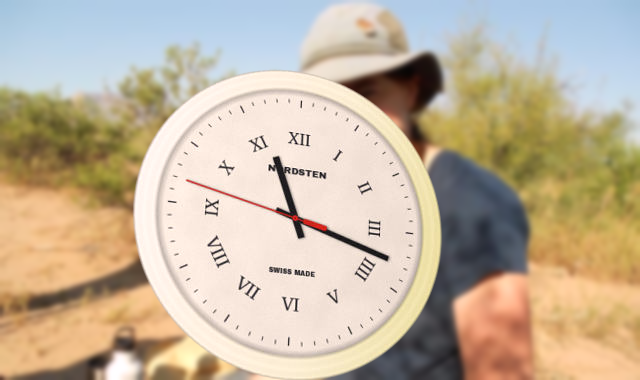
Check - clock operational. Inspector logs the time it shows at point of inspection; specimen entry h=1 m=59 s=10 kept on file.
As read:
h=11 m=17 s=47
